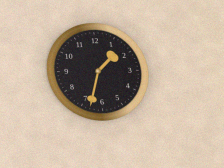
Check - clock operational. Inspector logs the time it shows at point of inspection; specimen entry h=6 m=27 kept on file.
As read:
h=1 m=33
